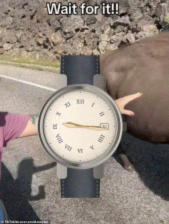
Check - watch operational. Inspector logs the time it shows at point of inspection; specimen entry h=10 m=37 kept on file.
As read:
h=9 m=16
